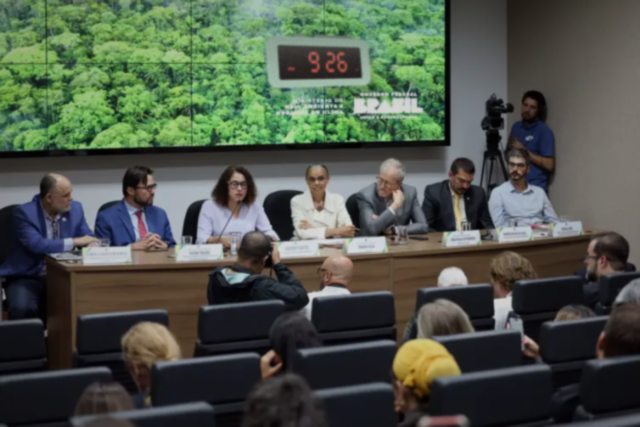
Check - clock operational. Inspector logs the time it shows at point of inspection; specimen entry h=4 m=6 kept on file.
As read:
h=9 m=26
